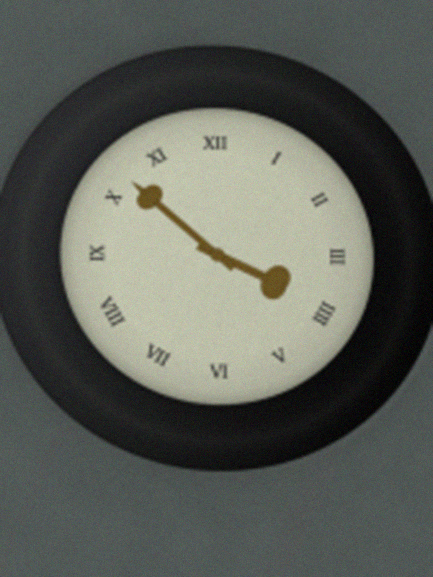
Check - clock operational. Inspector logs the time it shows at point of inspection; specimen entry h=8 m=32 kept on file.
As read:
h=3 m=52
